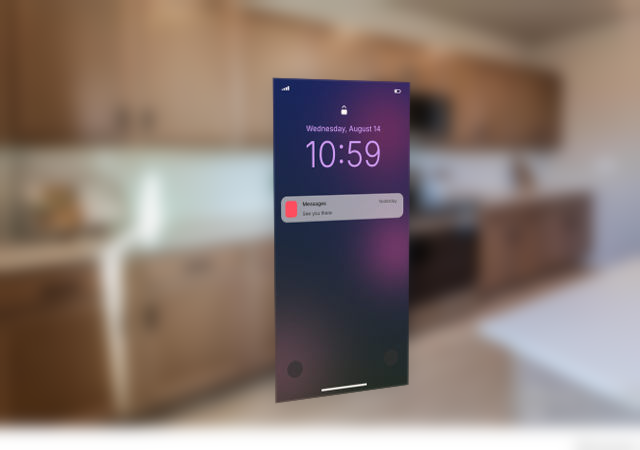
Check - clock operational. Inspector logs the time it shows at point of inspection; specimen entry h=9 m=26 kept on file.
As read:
h=10 m=59
